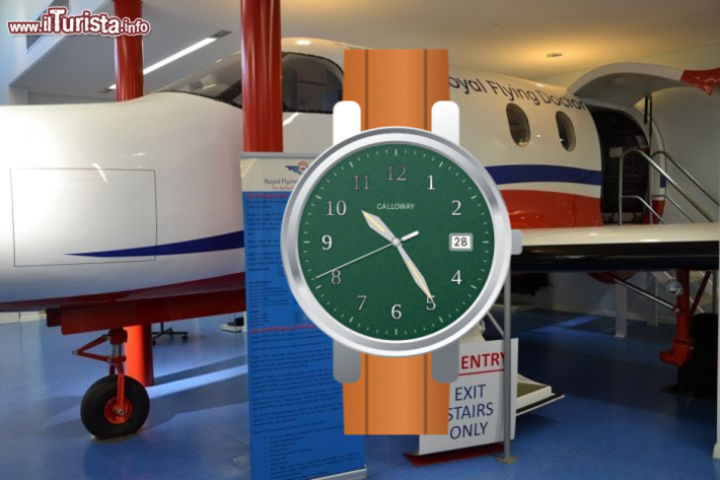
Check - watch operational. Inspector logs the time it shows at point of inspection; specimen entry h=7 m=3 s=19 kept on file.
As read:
h=10 m=24 s=41
